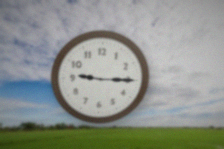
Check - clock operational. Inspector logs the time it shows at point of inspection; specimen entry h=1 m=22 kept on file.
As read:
h=9 m=15
